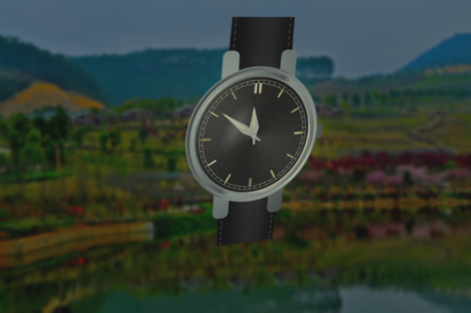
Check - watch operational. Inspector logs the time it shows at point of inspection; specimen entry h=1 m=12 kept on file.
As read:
h=11 m=51
